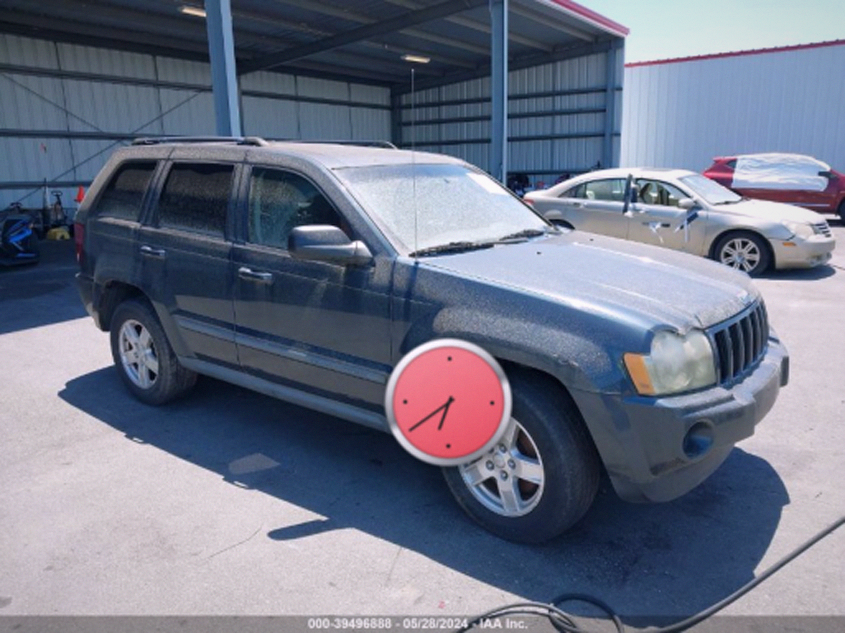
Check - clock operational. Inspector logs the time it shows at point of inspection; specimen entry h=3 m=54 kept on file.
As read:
h=6 m=39
